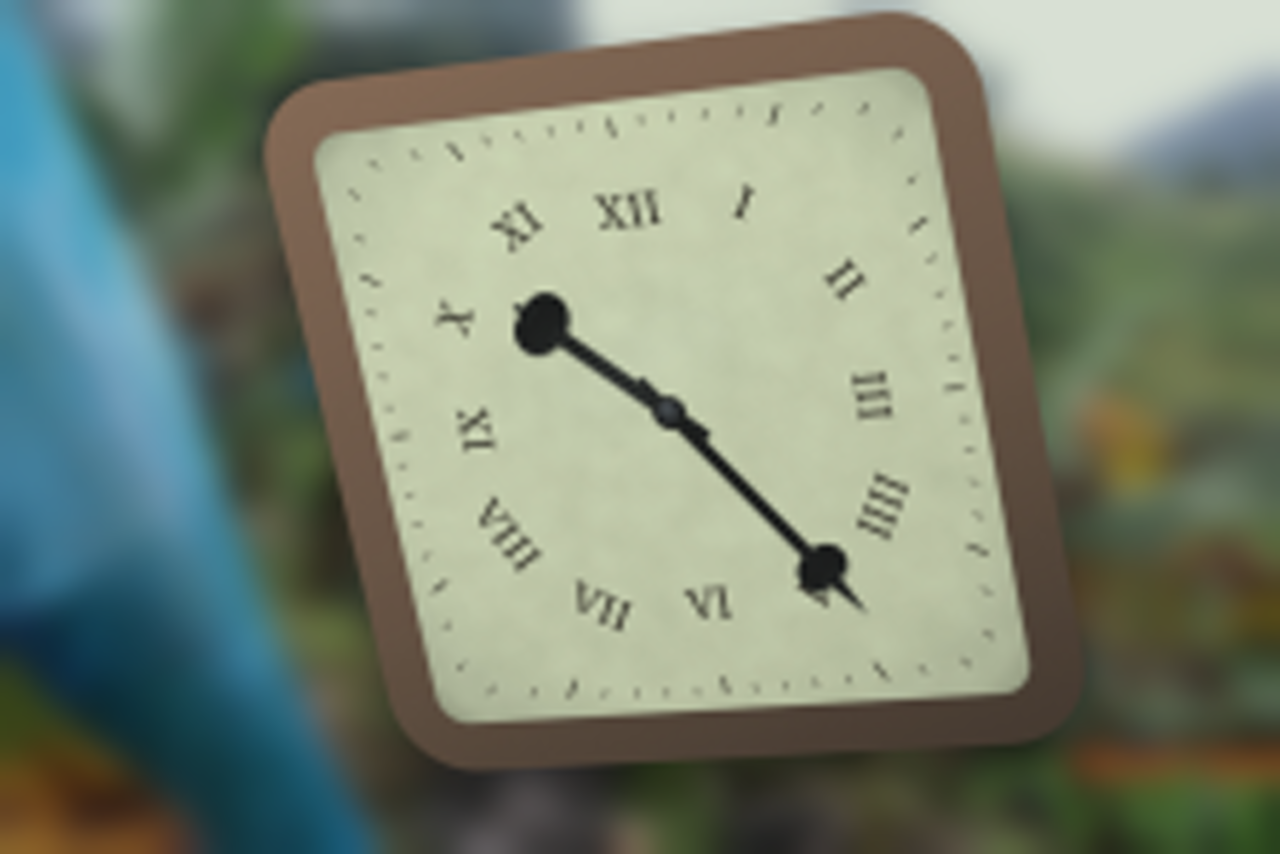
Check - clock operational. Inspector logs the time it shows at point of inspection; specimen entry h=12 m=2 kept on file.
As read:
h=10 m=24
